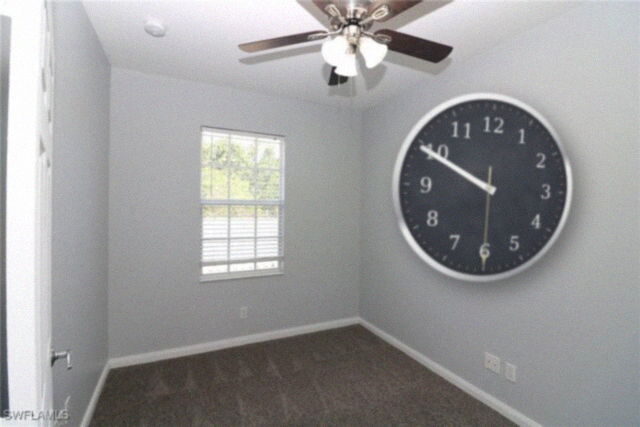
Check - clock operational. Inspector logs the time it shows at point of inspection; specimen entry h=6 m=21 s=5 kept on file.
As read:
h=9 m=49 s=30
